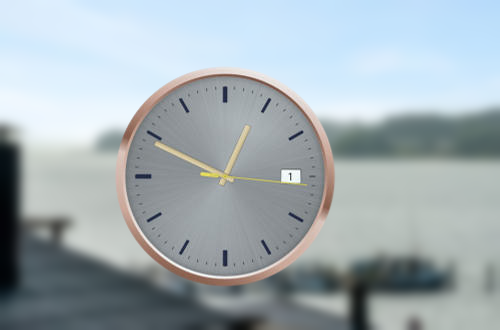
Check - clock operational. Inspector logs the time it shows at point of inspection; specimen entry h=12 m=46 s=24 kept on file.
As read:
h=12 m=49 s=16
